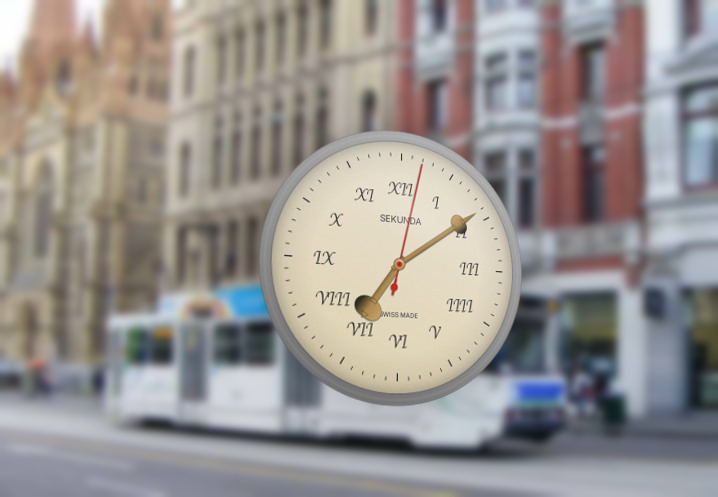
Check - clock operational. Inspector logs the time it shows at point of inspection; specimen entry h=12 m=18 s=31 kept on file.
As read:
h=7 m=9 s=2
